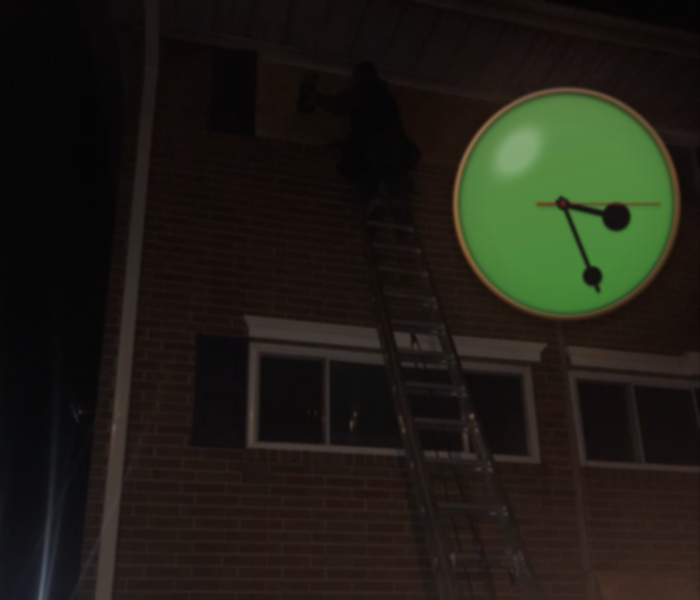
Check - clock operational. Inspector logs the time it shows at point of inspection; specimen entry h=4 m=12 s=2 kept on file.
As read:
h=3 m=26 s=15
